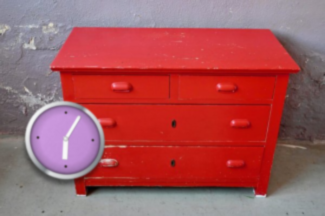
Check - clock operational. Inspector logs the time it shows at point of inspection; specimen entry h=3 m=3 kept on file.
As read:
h=6 m=5
